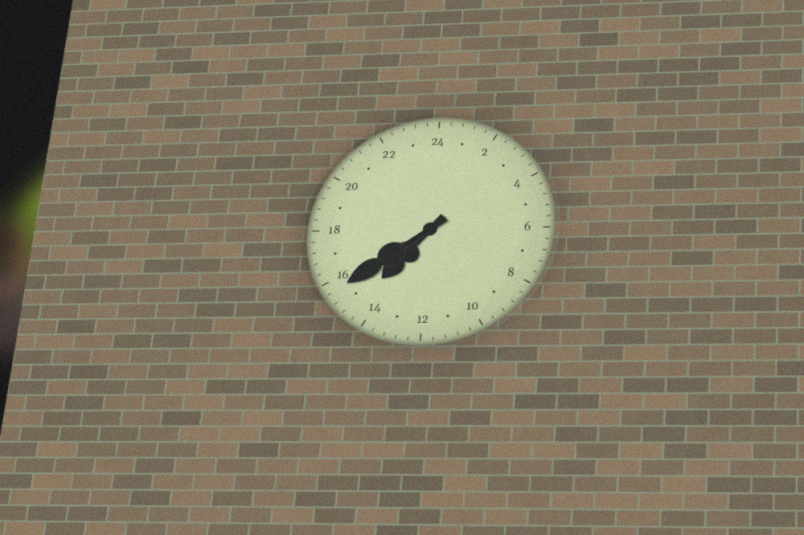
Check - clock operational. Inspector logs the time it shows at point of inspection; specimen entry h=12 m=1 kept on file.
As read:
h=14 m=39
